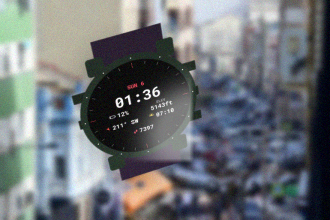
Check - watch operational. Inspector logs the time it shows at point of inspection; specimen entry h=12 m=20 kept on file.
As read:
h=1 m=36
